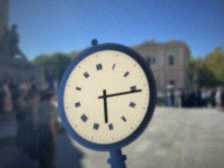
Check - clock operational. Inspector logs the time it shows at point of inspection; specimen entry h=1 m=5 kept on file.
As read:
h=6 m=16
